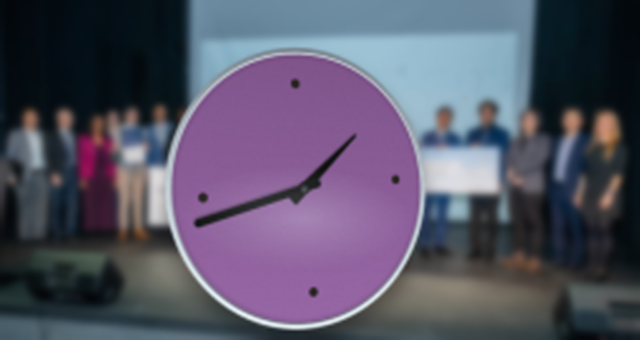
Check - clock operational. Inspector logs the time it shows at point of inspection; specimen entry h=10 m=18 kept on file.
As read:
h=1 m=43
